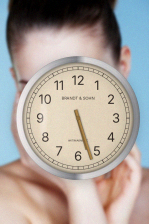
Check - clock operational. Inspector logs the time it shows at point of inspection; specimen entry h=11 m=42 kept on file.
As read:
h=5 m=27
